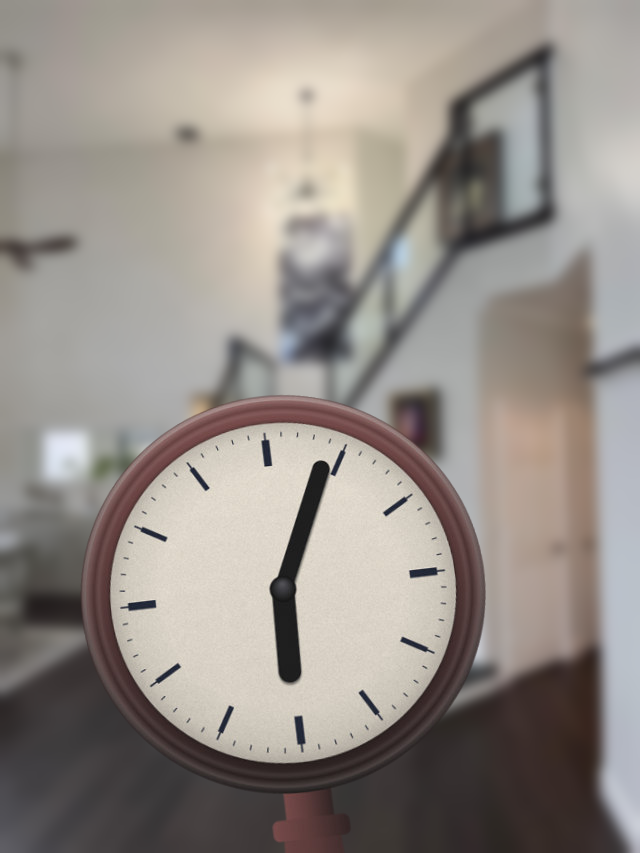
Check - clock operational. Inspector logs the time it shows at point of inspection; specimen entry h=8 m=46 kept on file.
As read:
h=6 m=4
